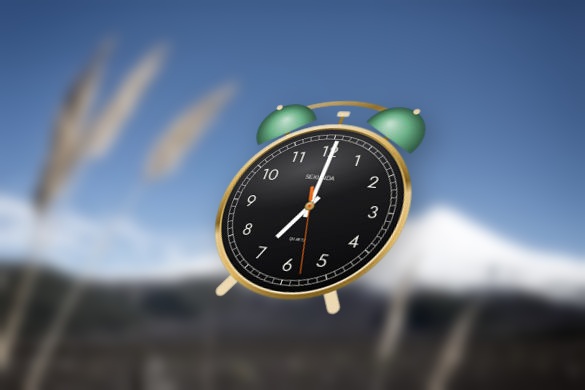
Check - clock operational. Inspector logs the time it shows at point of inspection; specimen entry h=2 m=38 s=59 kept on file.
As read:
h=7 m=0 s=28
